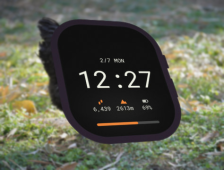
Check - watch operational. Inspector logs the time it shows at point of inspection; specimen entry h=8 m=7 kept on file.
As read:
h=12 m=27
